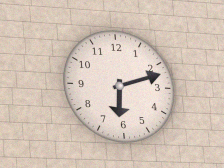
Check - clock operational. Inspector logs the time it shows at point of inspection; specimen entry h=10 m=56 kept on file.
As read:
h=6 m=12
